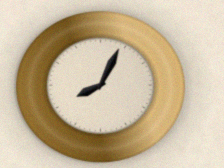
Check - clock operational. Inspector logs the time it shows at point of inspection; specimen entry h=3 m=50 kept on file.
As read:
h=8 m=4
